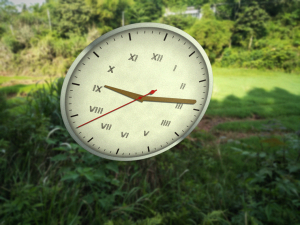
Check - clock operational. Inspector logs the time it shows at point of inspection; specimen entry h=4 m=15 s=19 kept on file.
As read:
h=9 m=13 s=38
